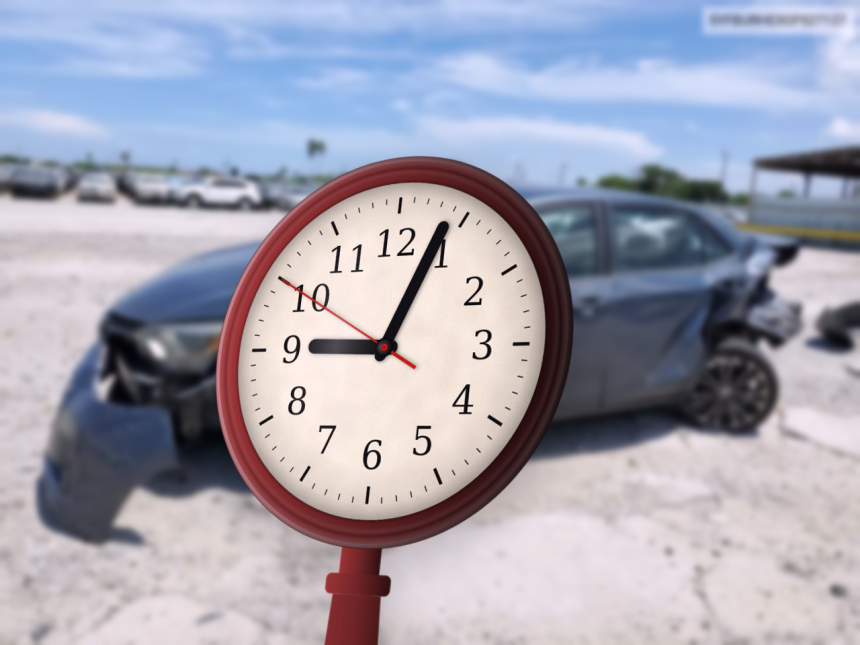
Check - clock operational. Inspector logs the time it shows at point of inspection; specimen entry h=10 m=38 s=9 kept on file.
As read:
h=9 m=3 s=50
